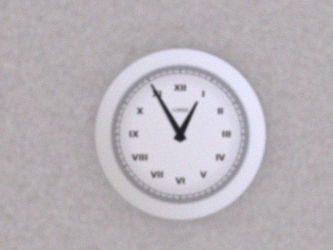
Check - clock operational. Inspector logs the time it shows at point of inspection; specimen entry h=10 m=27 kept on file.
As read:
h=12 m=55
